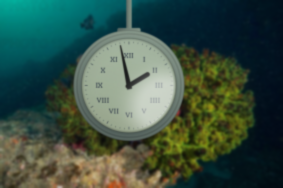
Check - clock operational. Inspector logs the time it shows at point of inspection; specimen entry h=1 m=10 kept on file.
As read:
h=1 m=58
